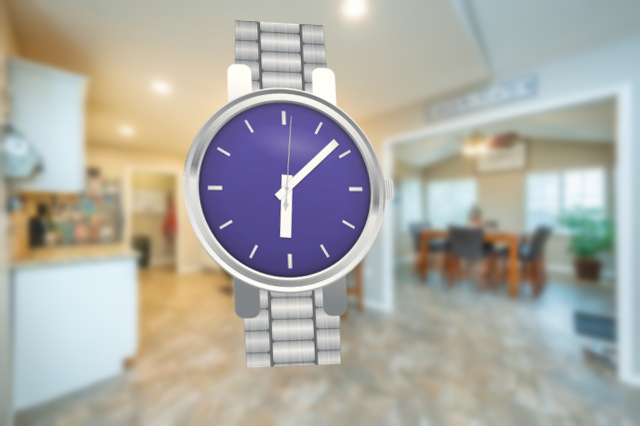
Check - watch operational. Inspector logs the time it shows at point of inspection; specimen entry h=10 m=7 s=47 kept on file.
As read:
h=6 m=8 s=1
